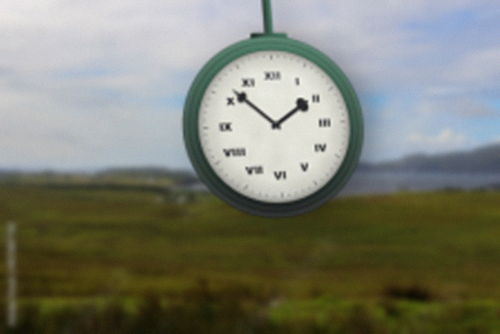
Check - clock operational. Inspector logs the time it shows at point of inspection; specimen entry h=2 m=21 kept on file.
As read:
h=1 m=52
